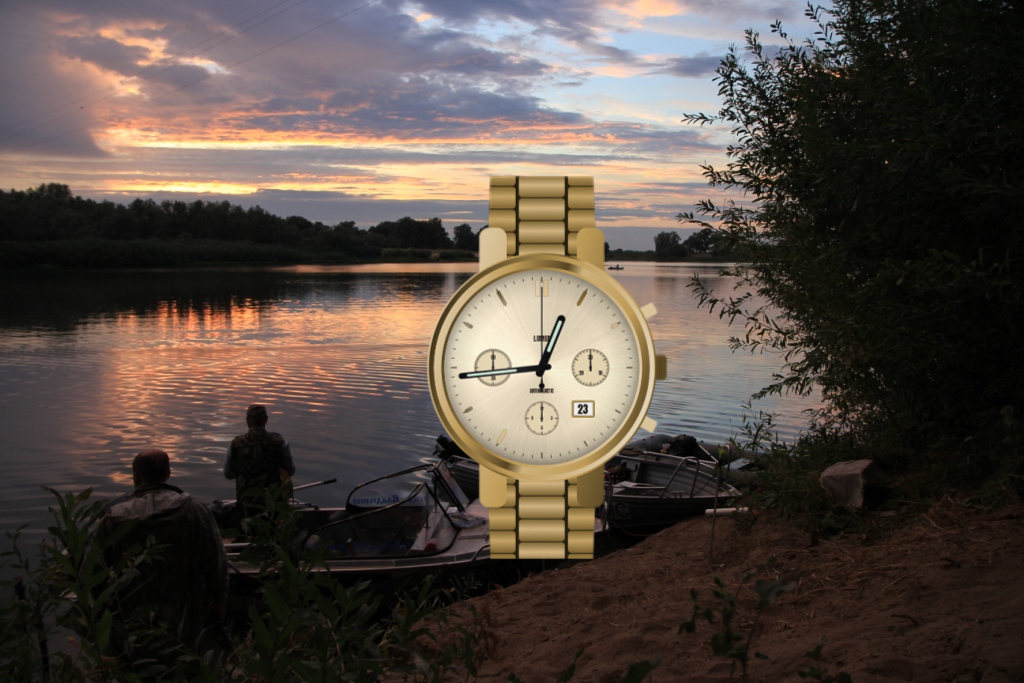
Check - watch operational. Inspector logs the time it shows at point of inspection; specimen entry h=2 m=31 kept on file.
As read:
h=12 m=44
